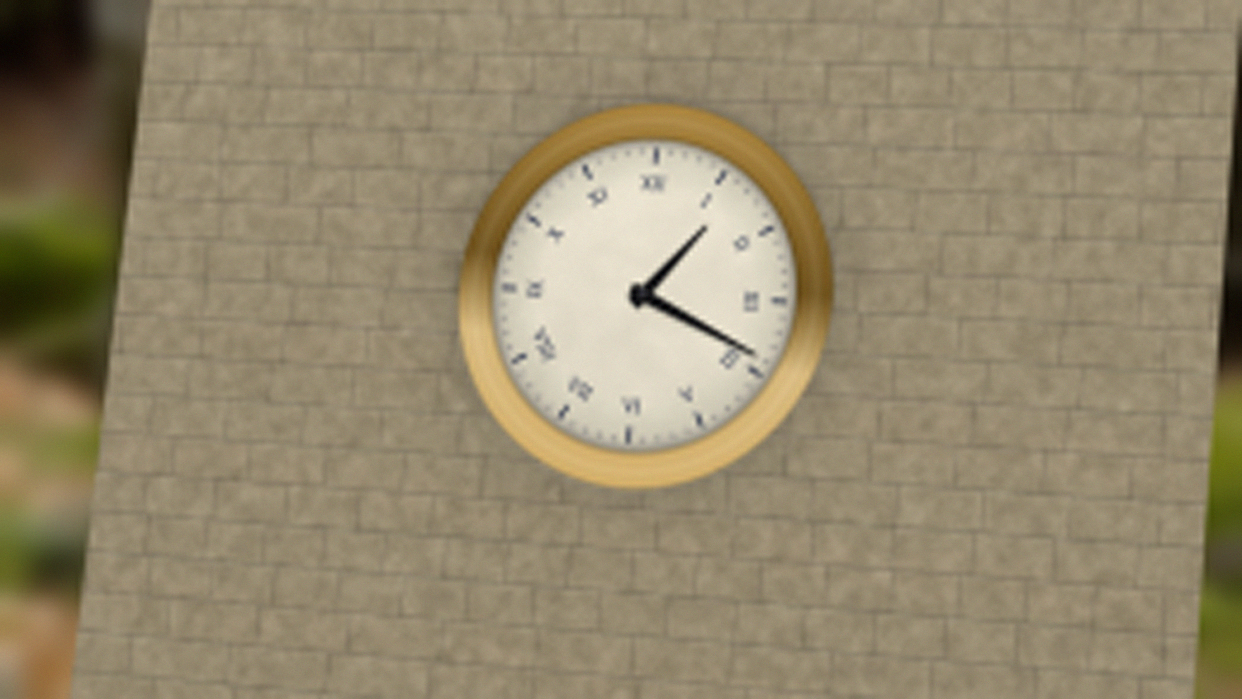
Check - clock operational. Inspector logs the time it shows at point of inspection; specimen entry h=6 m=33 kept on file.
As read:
h=1 m=19
